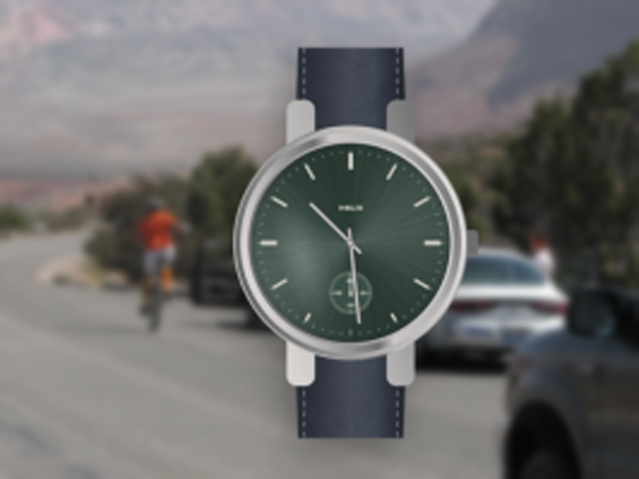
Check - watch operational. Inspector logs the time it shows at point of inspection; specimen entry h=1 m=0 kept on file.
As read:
h=10 m=29
